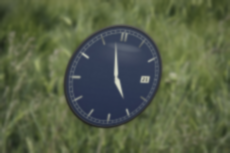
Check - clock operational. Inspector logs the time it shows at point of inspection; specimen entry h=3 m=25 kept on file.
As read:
h=4 m=58
